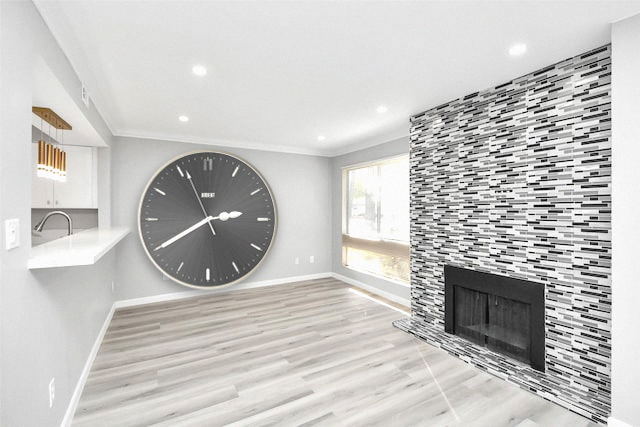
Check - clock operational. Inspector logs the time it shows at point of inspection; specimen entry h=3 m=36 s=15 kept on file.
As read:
h=2 m=39 s=56
